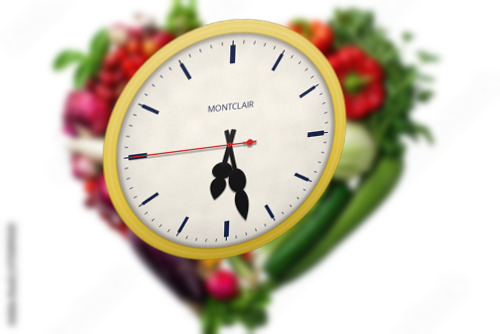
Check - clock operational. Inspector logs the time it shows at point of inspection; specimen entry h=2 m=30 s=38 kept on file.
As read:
h=6 m=27 s=45
